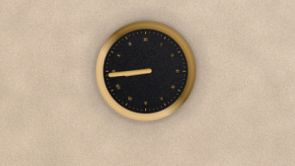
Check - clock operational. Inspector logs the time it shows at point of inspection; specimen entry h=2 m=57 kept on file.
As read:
h=8 m=44
